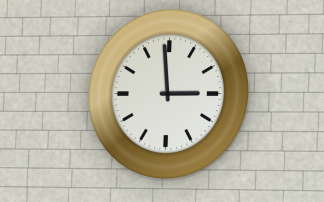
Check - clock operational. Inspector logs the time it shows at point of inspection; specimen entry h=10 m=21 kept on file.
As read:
h=2 m=59
